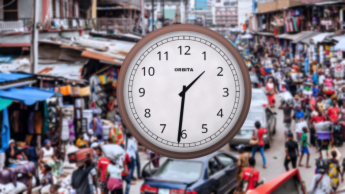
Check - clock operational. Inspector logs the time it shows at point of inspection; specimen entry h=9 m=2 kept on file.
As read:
h=1 m=31
